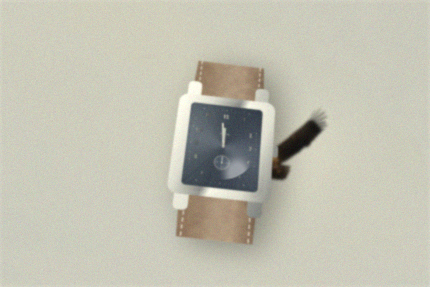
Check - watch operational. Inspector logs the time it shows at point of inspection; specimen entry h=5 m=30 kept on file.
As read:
h=11 m=59
